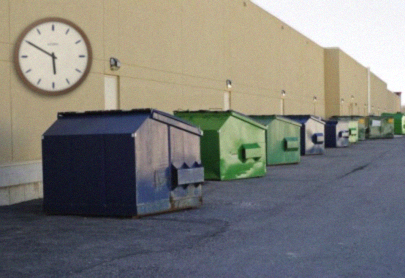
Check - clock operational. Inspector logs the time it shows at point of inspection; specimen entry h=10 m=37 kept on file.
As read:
h=5 m=50
